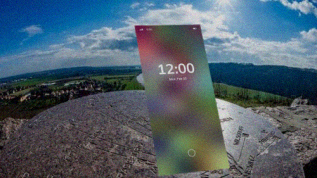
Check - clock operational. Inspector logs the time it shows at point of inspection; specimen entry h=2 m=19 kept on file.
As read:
h=12 m=0
